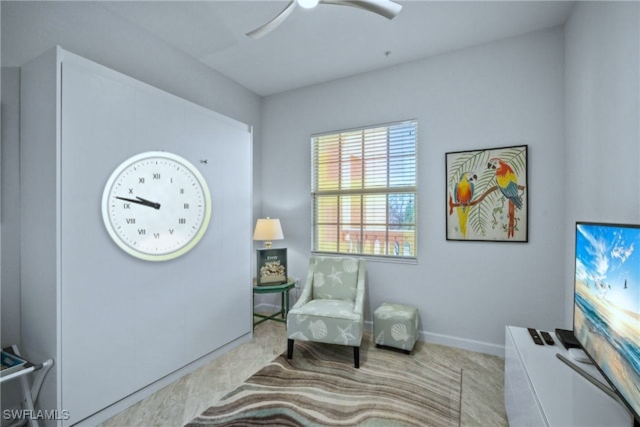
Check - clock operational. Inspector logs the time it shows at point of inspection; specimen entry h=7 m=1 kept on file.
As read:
h=9 m=47
